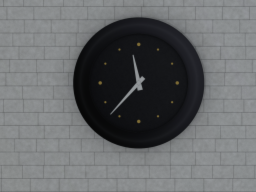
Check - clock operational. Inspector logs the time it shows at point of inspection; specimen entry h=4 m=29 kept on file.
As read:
h=11 m=37
